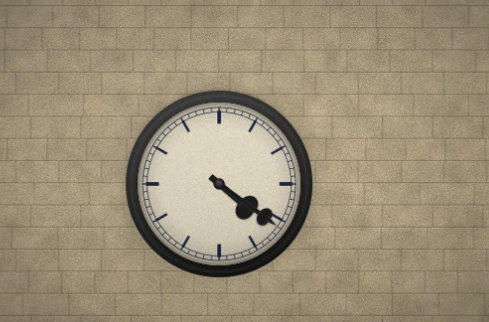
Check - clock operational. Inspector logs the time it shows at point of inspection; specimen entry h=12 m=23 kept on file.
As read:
h=4 m=21
